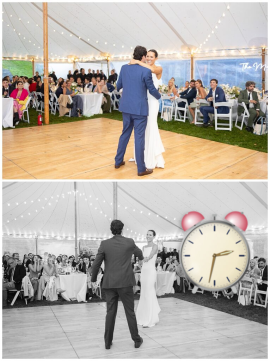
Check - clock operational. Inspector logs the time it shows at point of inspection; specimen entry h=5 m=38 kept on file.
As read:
h=2 m=32
